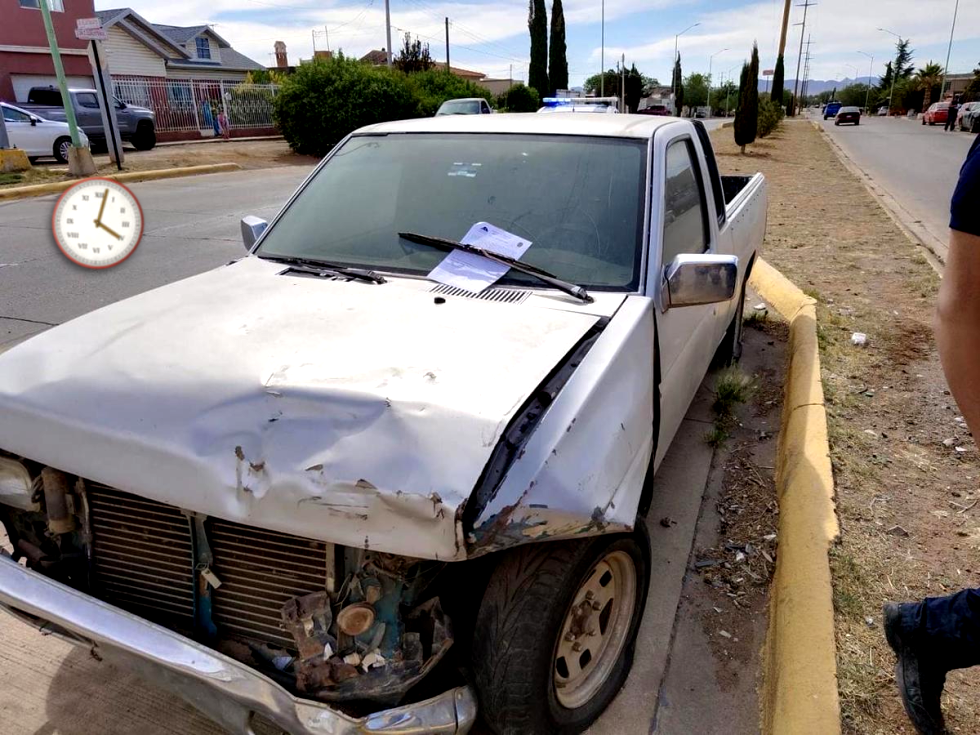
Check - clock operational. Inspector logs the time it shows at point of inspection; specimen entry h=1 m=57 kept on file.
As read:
h=4 m=2
